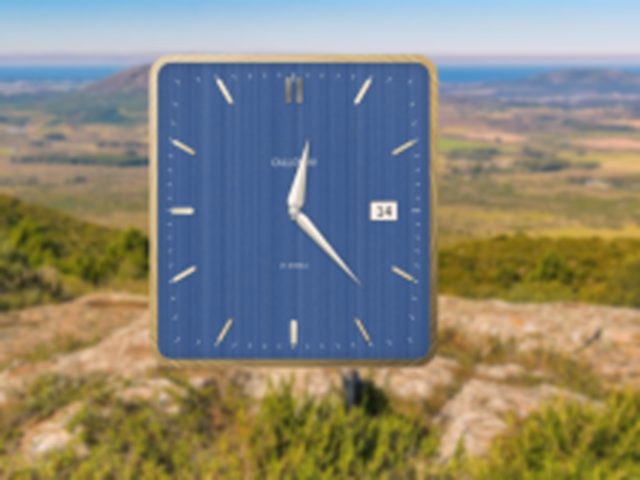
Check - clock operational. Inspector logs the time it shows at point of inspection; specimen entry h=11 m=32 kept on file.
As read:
h=12 m=23
